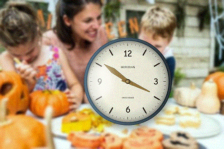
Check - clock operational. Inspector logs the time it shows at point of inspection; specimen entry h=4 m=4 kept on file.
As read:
h=3 m=51
